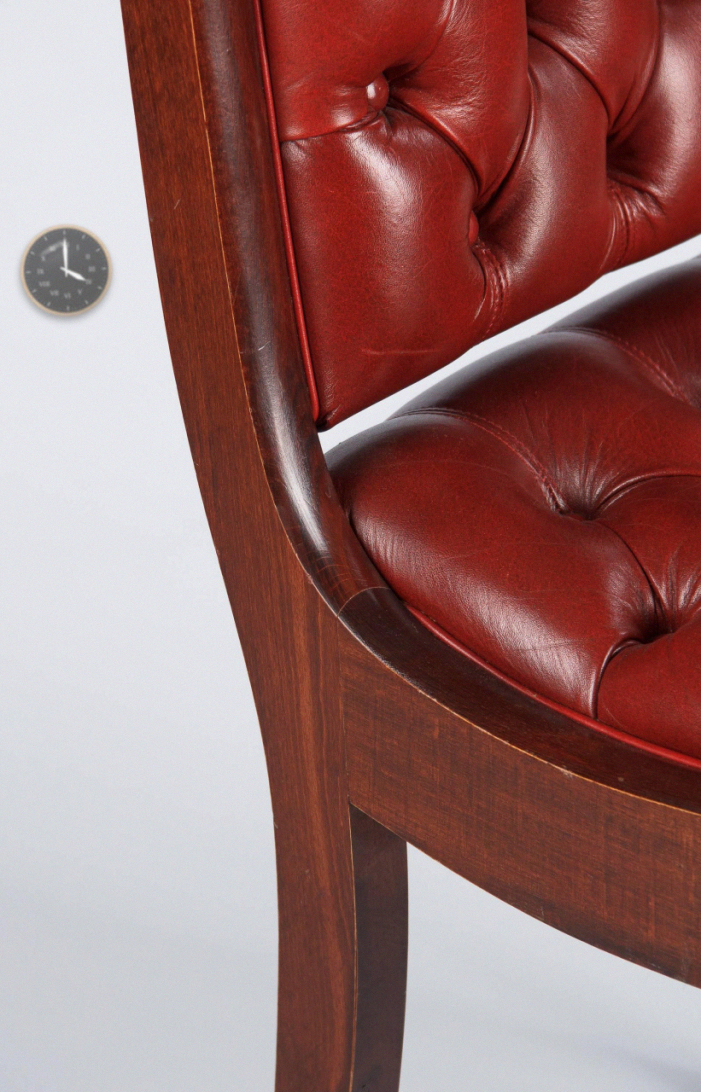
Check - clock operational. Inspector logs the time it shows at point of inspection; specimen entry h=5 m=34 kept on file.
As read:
h=4 m=0
